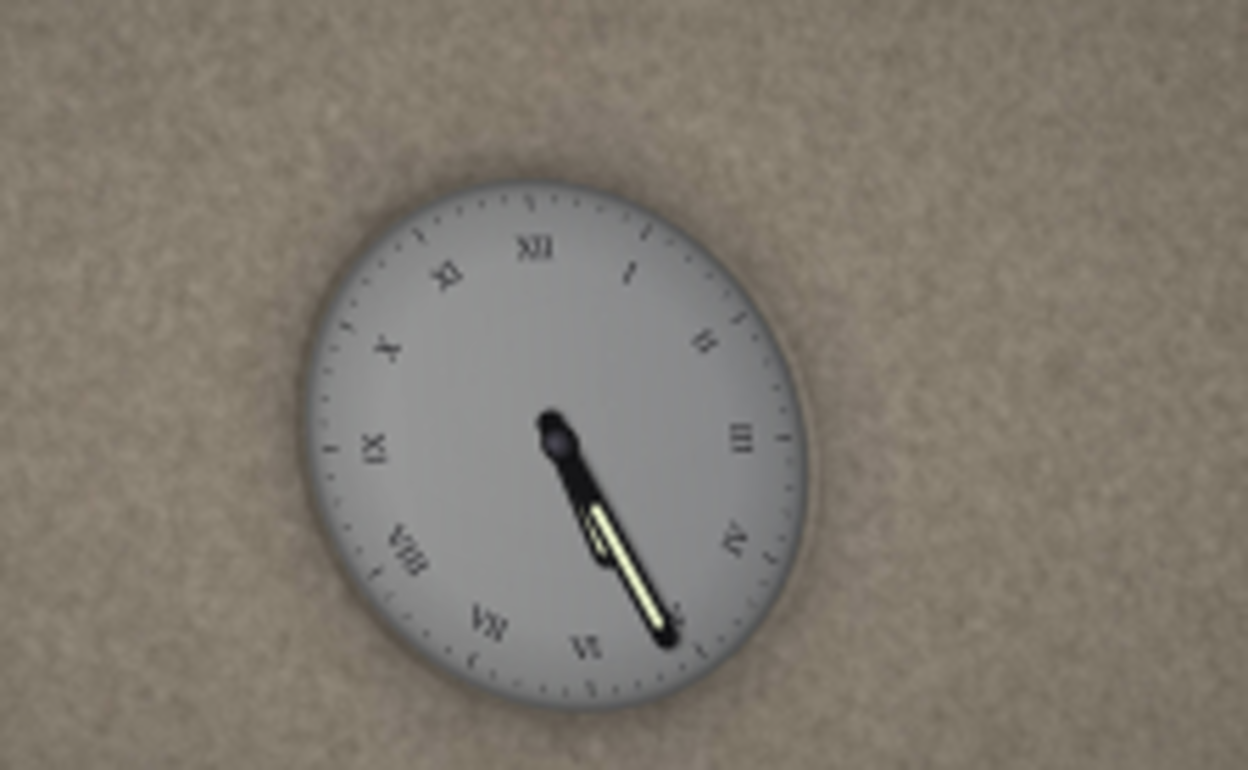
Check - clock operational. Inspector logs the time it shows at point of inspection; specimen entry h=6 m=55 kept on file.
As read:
h=5 m=26
